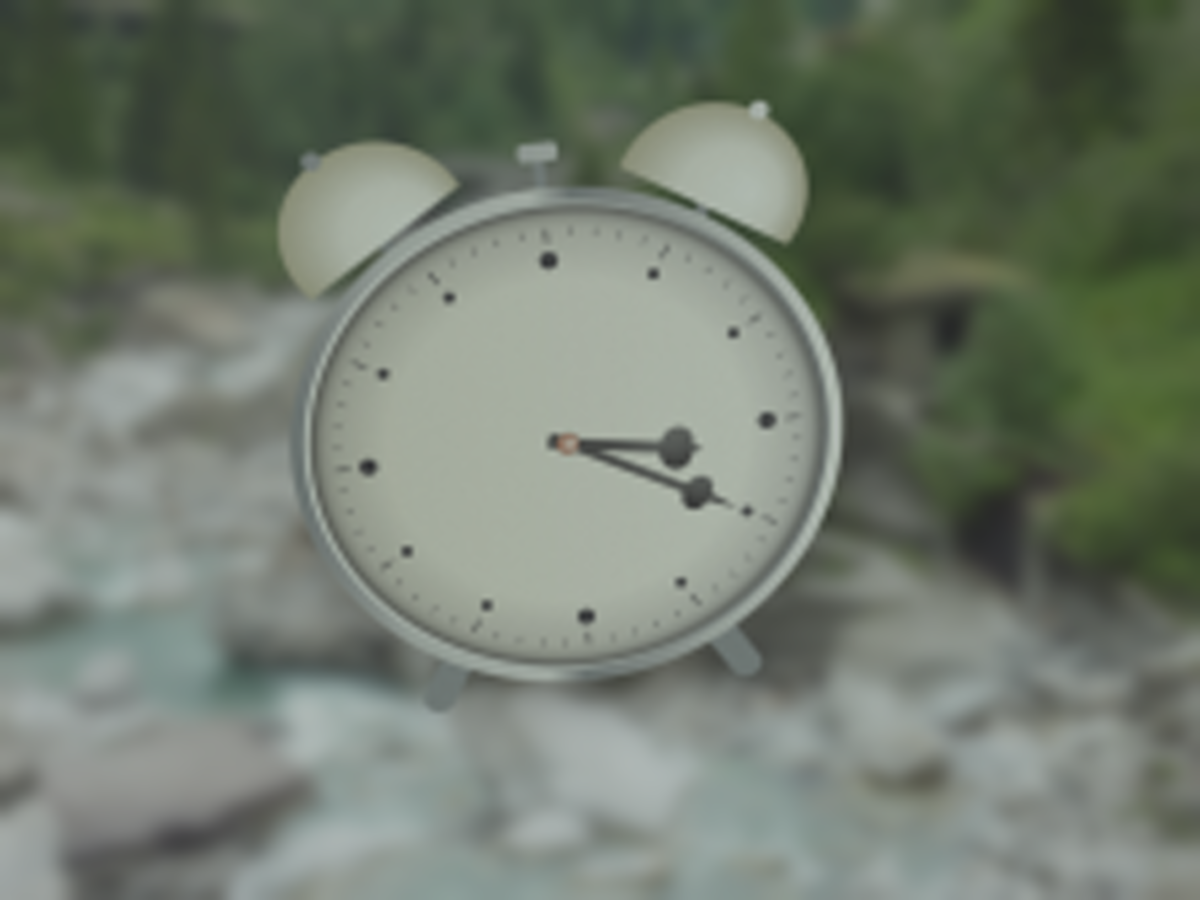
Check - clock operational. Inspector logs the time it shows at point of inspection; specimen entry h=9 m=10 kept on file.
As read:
h=3 m=20
